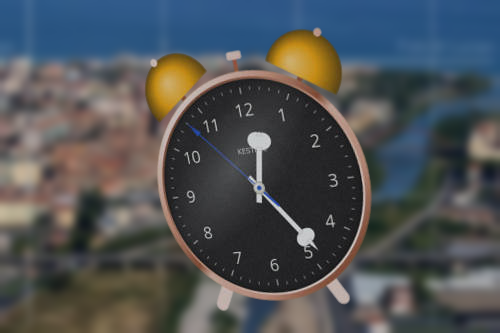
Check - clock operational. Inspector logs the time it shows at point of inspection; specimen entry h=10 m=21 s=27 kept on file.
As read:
h=12 m=23 s=53
